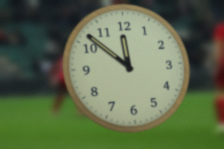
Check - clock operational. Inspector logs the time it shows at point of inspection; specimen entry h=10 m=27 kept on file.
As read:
h=11 m=52
